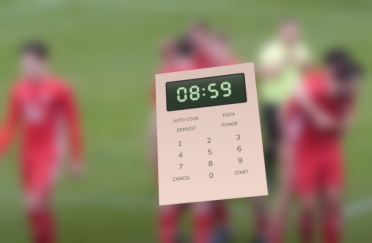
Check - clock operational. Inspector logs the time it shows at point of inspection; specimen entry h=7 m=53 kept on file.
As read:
h=8 m=59
